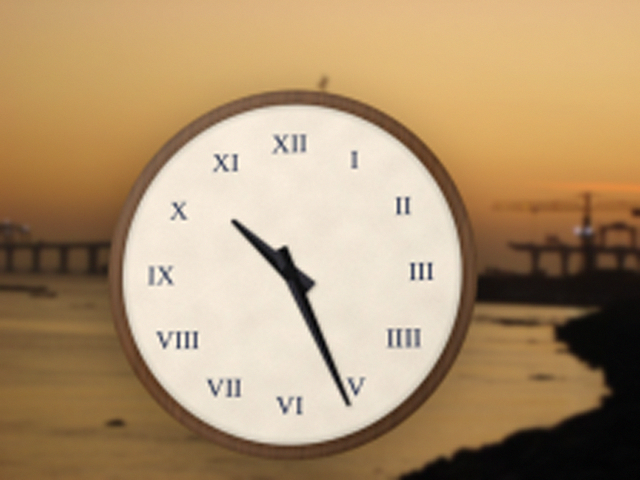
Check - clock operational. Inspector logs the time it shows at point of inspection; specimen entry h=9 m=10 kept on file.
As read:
h=10 m=26
